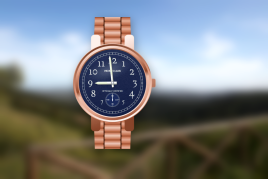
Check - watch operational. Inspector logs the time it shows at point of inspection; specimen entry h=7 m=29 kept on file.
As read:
h=8 m=59
